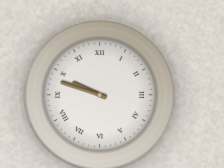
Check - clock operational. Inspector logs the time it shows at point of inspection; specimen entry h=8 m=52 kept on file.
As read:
h=9 m=48
